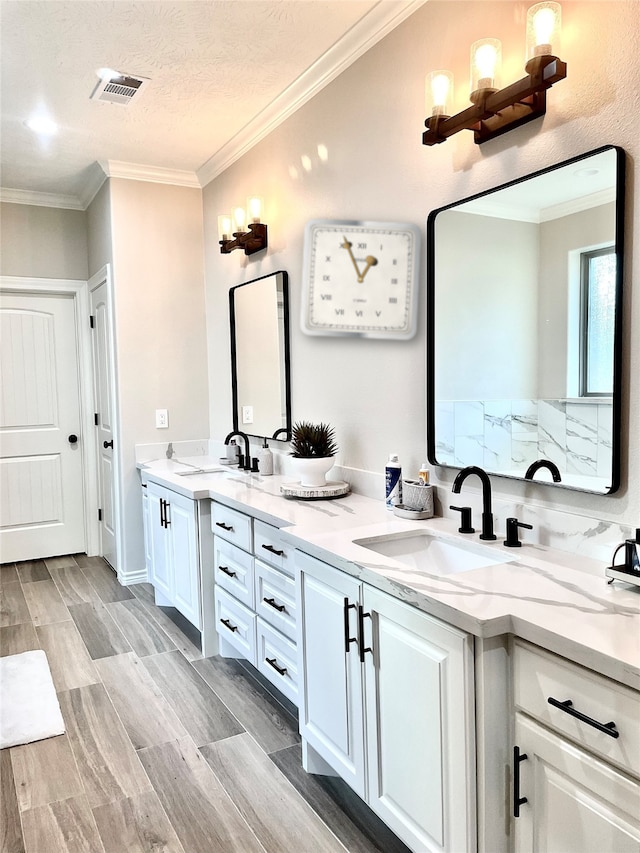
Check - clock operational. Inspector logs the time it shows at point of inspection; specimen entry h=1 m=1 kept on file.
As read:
h=12 m=56
